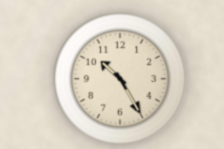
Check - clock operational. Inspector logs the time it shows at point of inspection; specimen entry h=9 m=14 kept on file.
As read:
h=10 m=25
